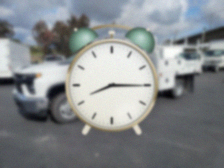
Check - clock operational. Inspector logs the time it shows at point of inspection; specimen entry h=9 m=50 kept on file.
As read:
h=8 m=15
